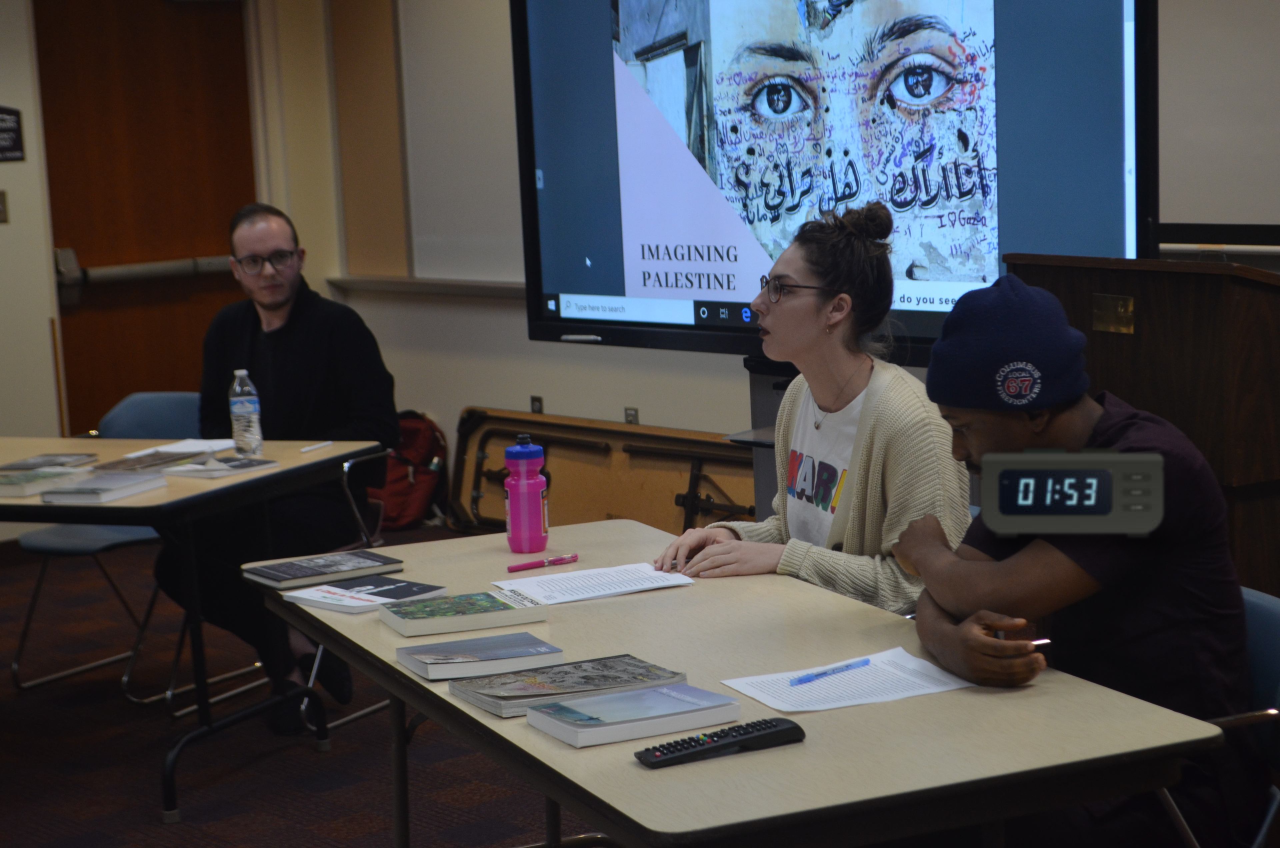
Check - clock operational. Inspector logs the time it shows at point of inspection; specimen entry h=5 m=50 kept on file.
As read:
h=1 m=53
